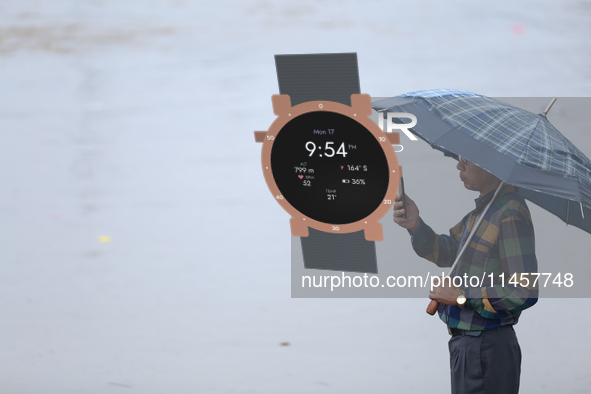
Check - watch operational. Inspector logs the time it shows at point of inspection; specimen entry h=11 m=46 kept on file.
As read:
h=9 m=54
